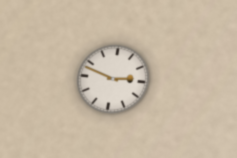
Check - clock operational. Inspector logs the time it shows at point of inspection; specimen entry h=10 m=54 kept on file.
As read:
h=2 m=48
